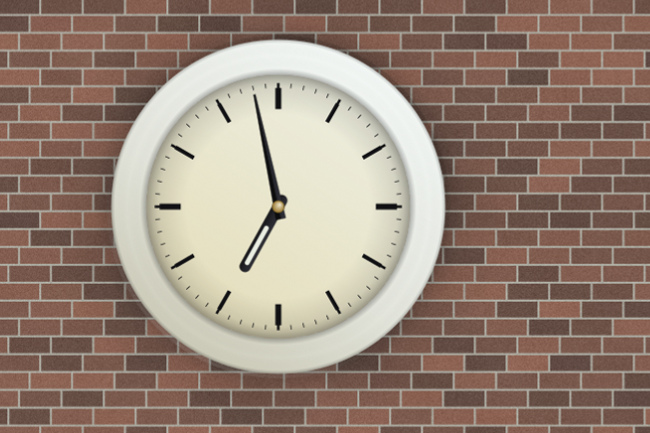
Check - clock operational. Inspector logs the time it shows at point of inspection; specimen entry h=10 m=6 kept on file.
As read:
h=6 m=58
